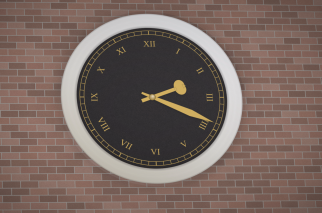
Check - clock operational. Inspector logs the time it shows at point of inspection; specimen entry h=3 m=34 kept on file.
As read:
h=2 m=19
